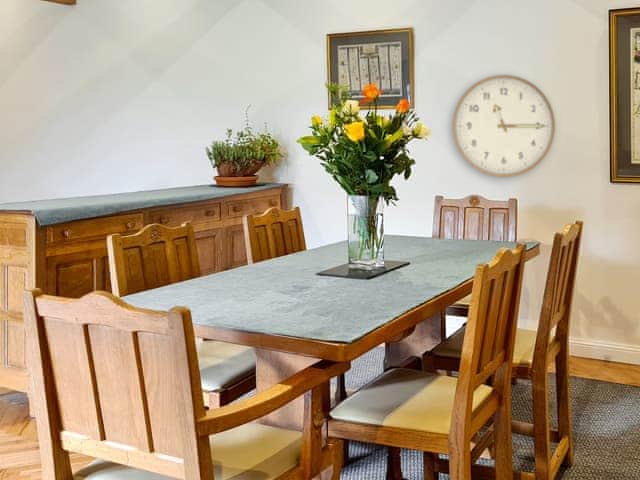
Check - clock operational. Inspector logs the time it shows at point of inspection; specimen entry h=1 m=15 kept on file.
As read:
h=11 m=15
